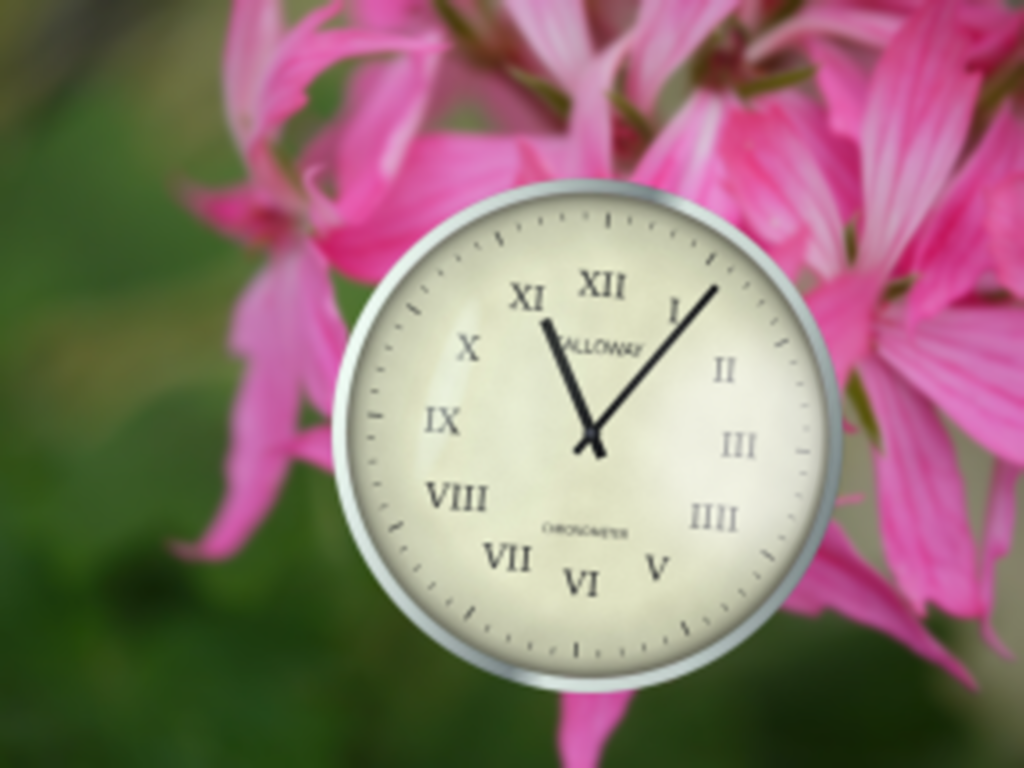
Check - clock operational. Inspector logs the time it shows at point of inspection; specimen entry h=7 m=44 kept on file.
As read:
h=11 m=6
